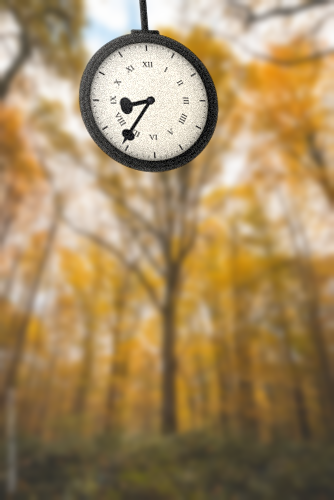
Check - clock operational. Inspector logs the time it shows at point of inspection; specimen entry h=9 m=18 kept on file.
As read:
h=8 m=36
